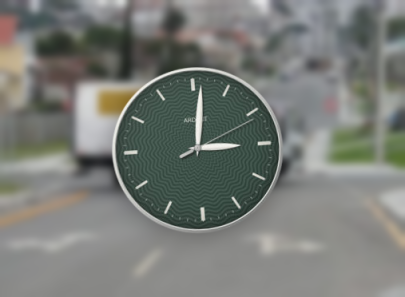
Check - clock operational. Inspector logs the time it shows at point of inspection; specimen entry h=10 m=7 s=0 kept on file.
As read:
h=3 m=1 s=11
